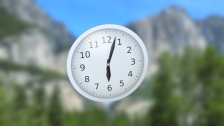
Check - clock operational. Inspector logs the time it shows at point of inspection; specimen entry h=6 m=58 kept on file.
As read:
h=6 m=3
